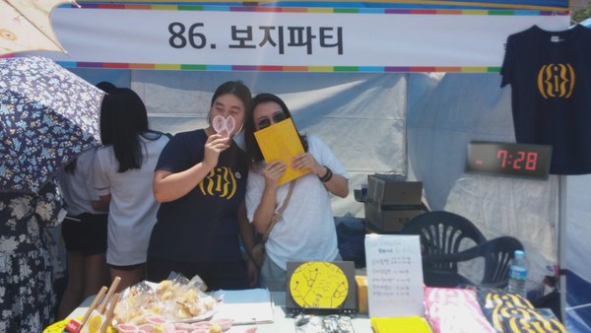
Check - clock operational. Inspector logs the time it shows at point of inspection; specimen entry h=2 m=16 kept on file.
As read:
h=7 m=28
